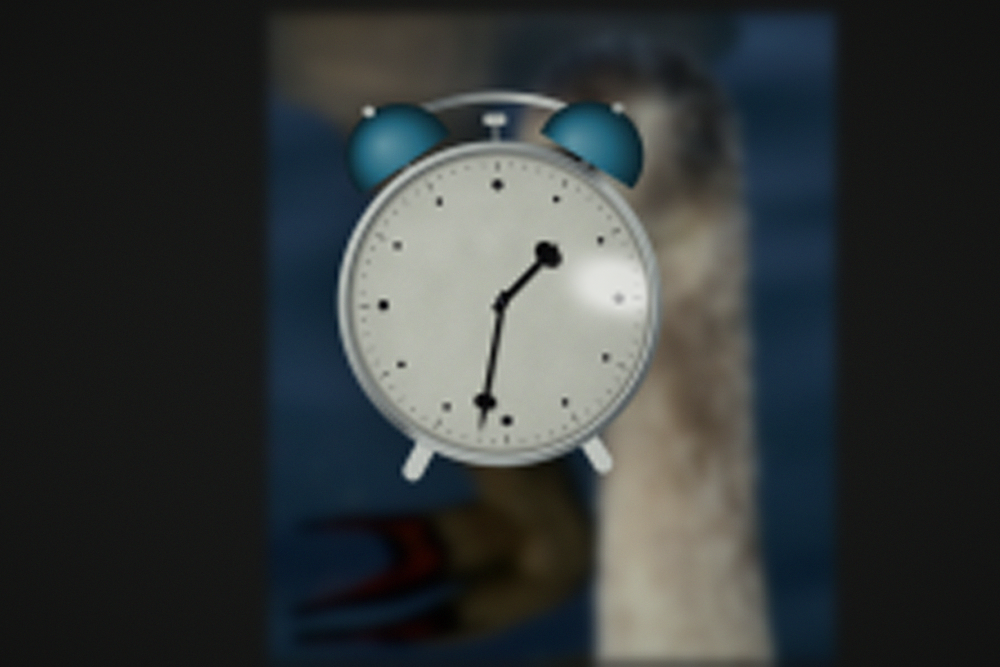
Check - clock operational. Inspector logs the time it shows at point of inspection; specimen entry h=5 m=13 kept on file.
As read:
h=1 m=32
